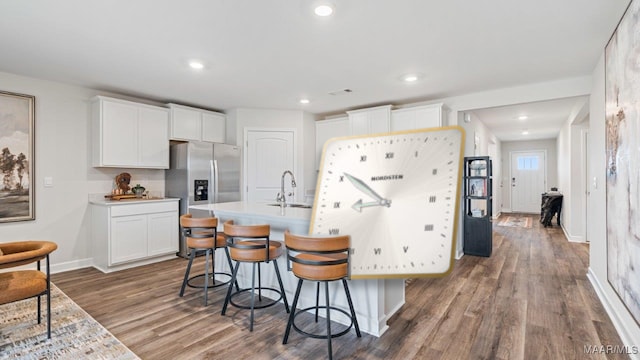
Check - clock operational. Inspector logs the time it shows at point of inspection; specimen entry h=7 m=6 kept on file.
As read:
h=8 m=51
